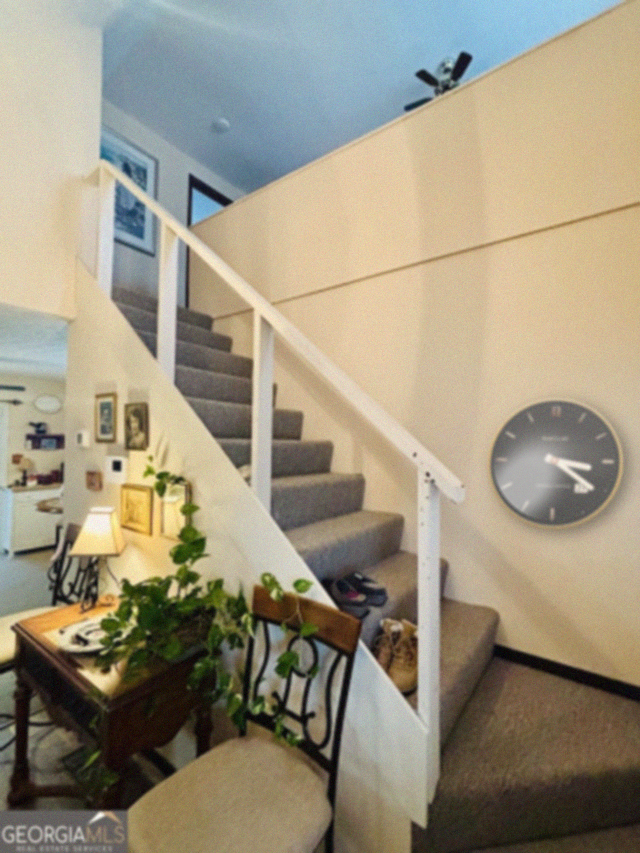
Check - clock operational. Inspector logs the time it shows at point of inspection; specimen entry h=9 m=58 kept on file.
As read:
h=3 m=21
